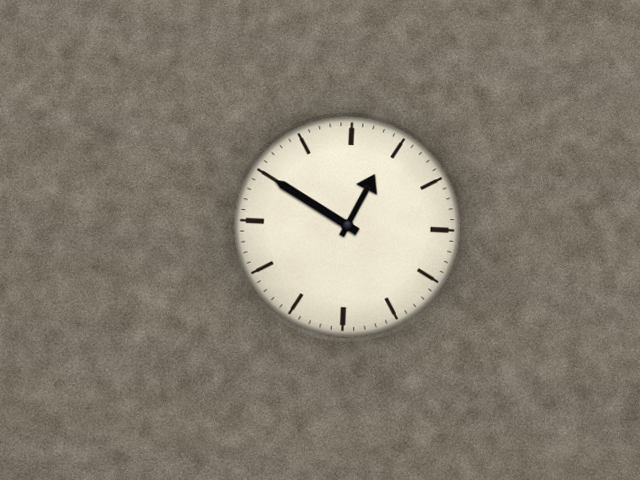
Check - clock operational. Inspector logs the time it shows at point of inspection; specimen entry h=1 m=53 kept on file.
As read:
h=12 m=50
